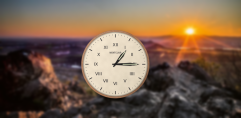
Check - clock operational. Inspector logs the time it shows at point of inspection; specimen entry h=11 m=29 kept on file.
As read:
h=1 m=15
